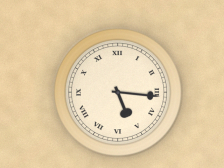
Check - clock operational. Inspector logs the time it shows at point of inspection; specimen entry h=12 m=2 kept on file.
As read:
h=5 m=16
